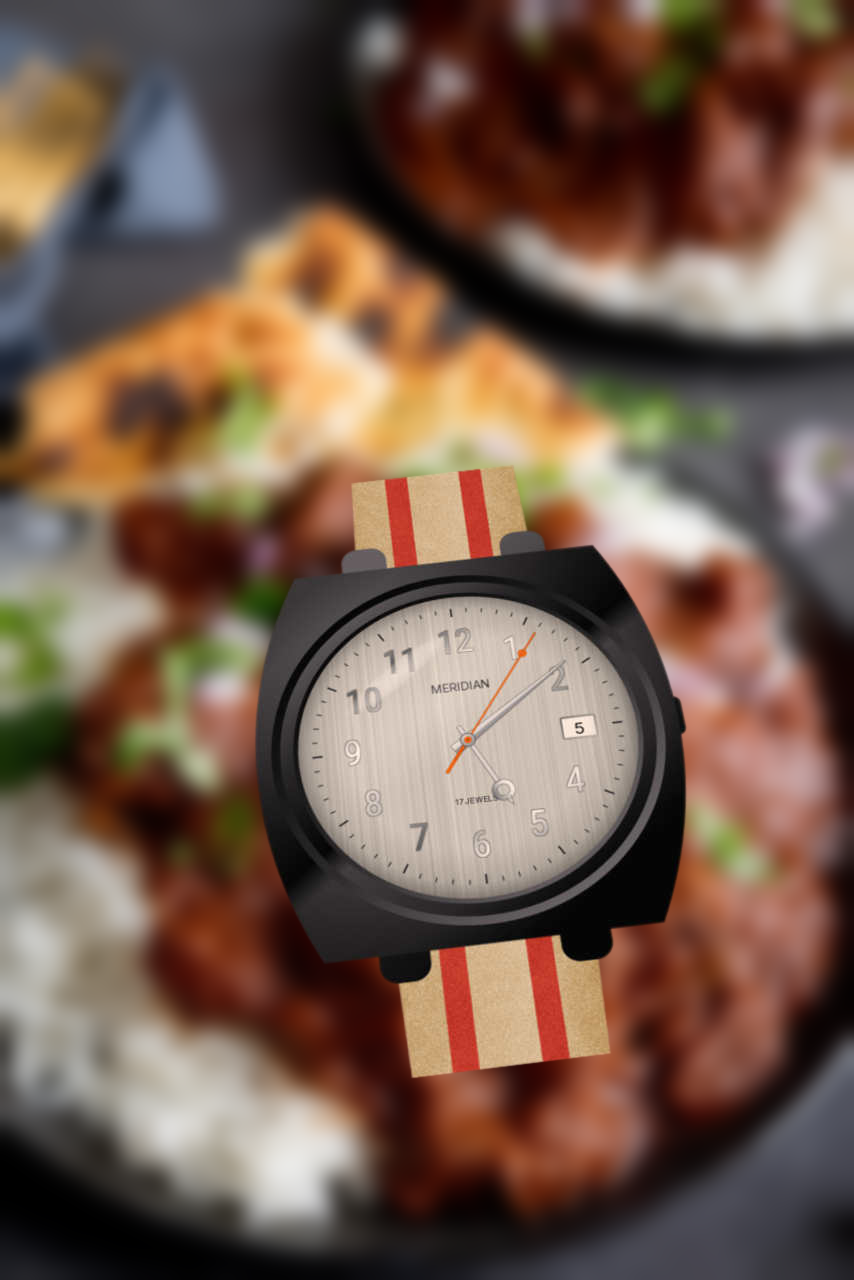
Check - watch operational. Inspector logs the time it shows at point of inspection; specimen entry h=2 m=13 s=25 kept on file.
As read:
h=5 m=9 s=6
